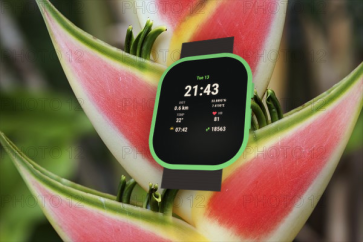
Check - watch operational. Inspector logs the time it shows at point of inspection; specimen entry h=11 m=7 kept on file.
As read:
h=21 m=43
